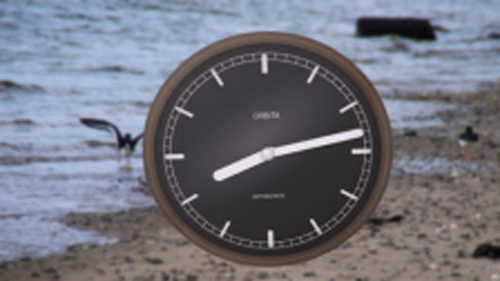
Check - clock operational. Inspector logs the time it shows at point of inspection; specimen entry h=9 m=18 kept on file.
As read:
h=8 m=13
